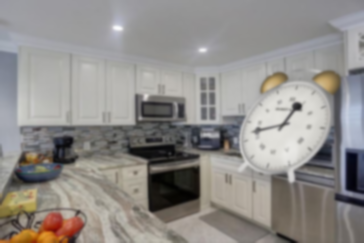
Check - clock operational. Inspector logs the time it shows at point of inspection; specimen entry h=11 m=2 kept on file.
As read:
h=12 m=42
